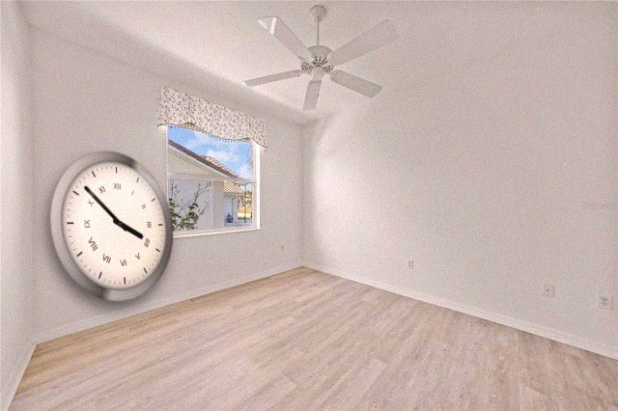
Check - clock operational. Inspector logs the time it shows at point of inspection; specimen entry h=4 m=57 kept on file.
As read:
h=3 m=52
